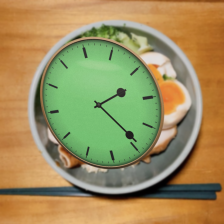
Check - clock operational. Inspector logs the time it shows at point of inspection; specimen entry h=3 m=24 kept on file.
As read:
h=2 m=24
